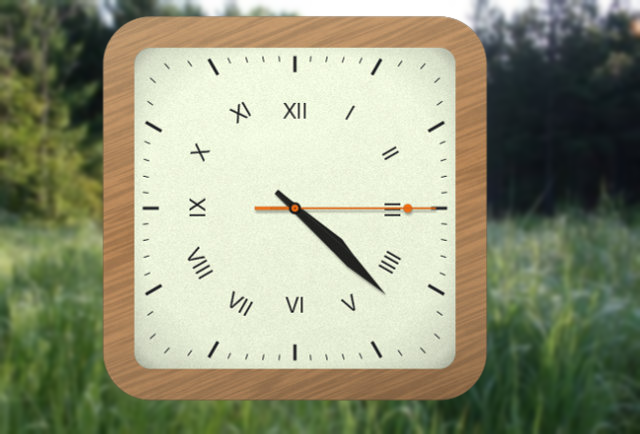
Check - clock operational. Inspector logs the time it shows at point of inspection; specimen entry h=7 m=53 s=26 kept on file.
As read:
h=4 m=22 s=15
